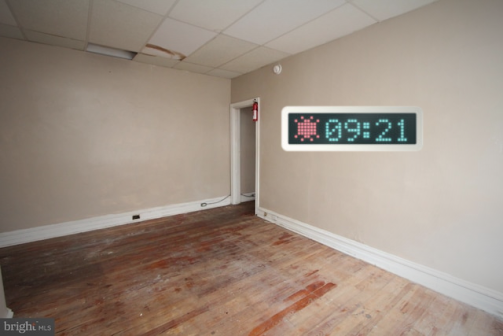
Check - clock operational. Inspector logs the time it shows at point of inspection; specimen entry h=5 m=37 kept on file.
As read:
h=9 m=21
